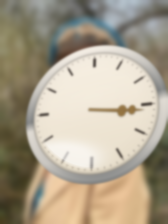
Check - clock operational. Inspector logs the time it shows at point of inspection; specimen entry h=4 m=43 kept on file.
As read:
h=3 m=16
